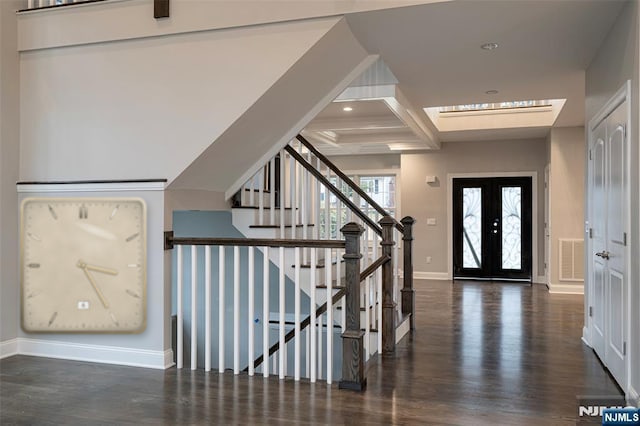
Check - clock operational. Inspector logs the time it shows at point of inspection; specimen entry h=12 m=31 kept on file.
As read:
h=3 m=25
